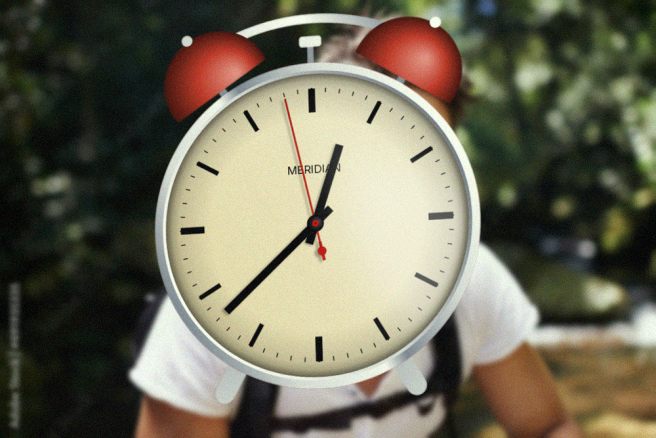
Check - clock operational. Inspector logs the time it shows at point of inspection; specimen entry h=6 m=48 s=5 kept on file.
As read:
h=12 m=37 s=58
